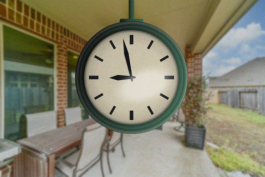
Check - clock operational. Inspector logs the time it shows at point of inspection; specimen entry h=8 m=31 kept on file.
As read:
h=8 m=58
